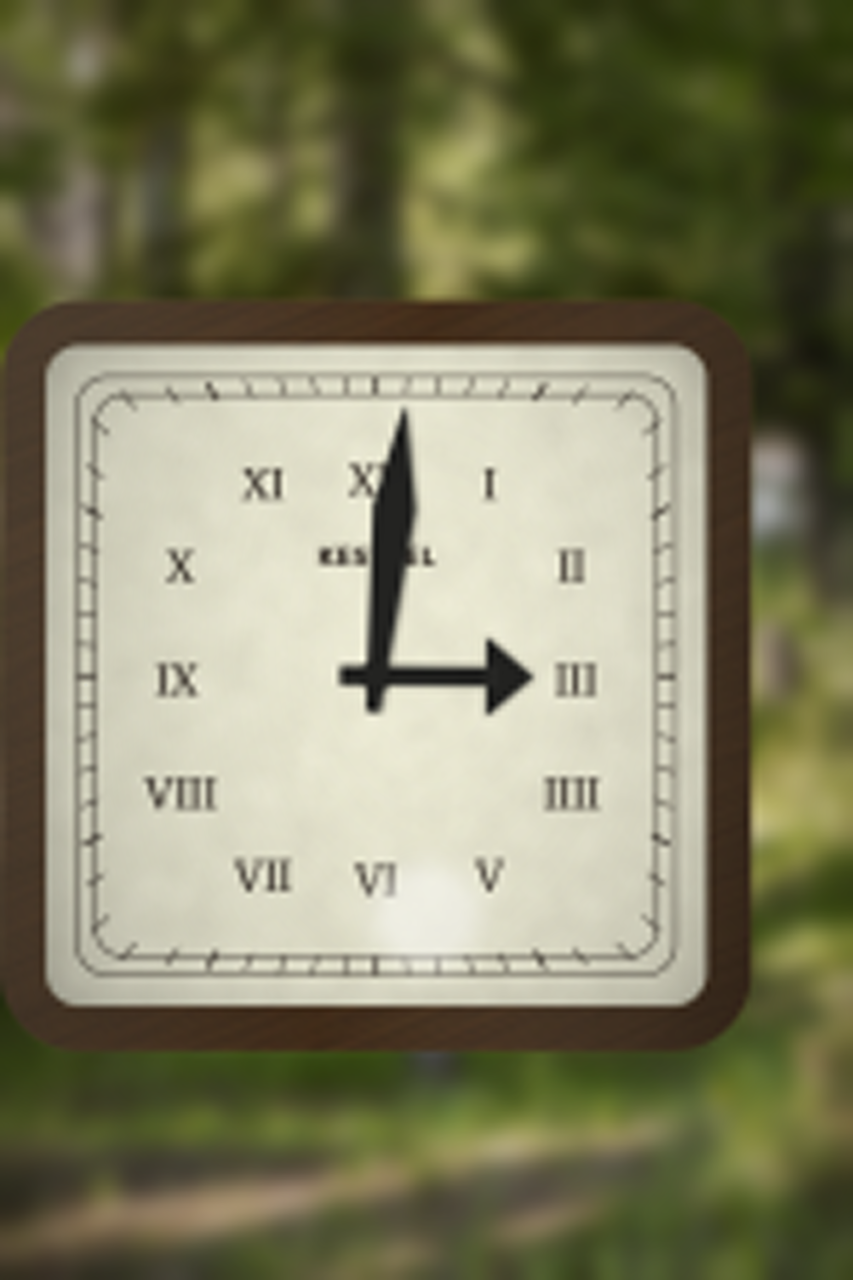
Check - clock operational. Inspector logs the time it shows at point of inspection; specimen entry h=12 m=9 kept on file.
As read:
h=3 m=1
